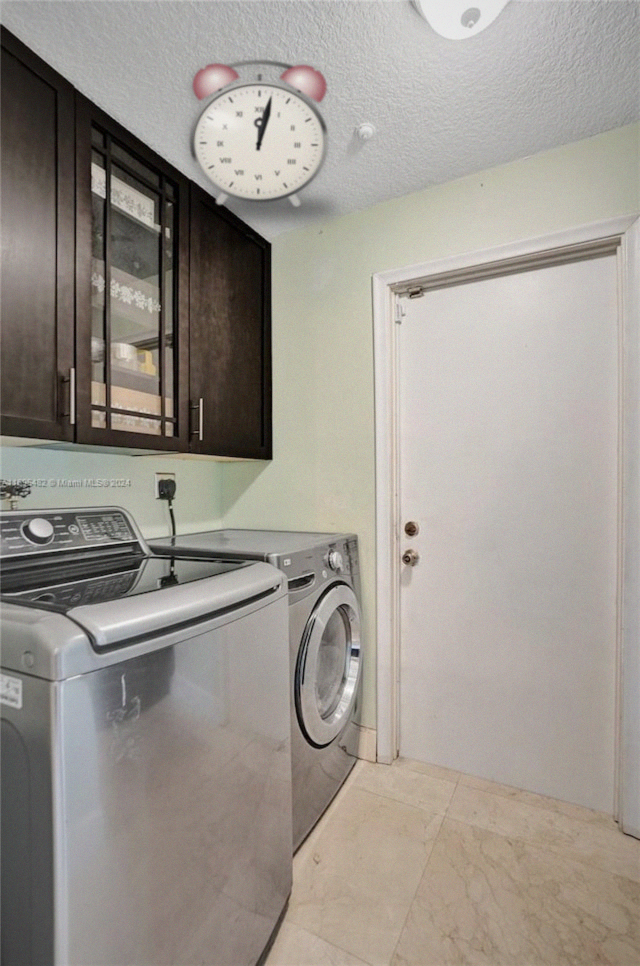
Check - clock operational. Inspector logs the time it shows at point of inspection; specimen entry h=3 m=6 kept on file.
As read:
h=12 m=2
